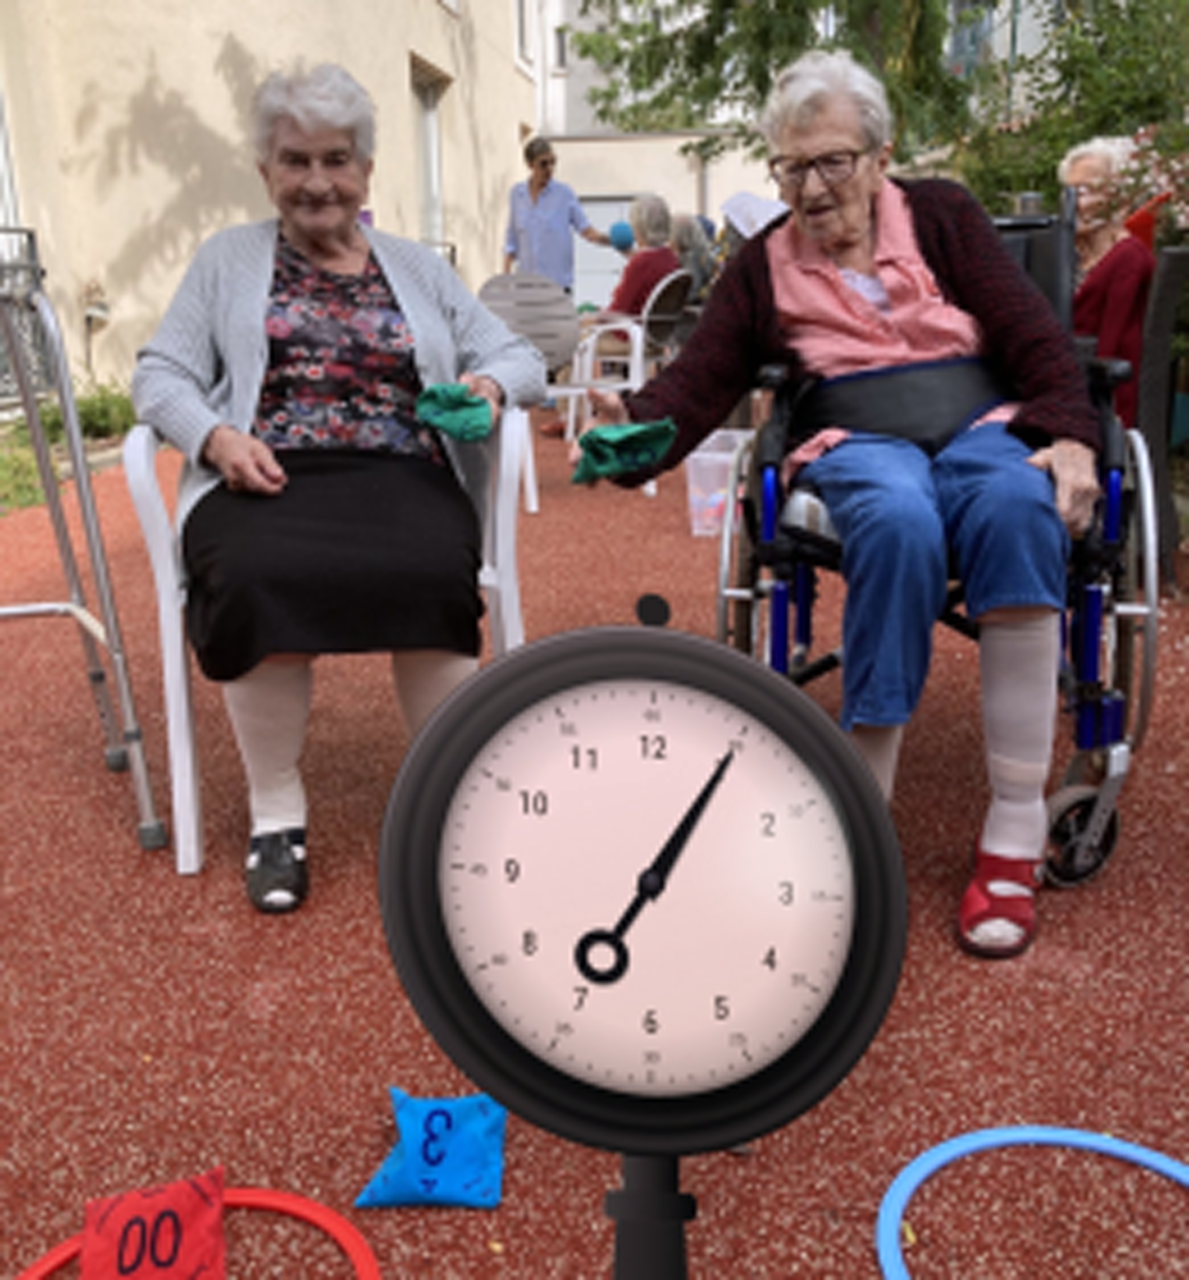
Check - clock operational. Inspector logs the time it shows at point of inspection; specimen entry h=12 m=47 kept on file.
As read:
h=7 m=5
